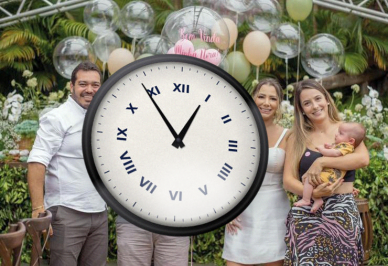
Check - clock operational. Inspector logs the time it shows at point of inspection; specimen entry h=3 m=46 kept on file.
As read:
h=12 m=54
